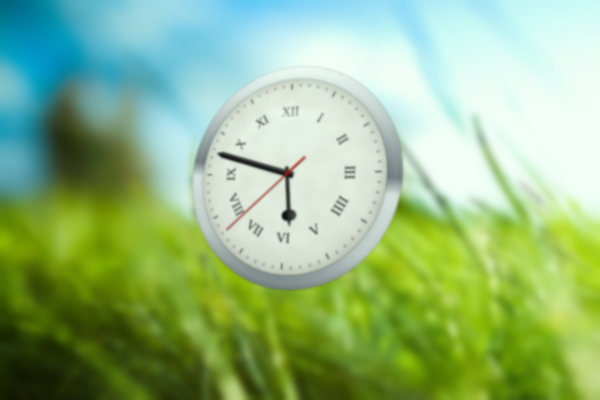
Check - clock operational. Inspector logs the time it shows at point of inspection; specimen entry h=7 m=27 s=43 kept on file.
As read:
h=5 m=47 s=38
